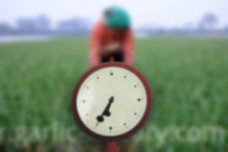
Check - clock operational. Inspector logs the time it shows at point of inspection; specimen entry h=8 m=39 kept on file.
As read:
h=6 m=35
